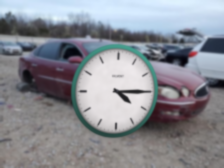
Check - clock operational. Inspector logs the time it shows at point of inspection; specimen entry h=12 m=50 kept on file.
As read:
h=4 m=15
